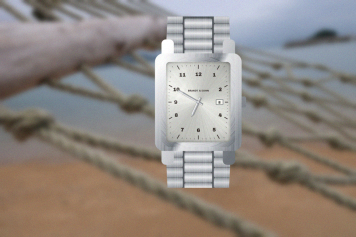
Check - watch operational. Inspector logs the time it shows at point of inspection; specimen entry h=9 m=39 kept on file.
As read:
h=6 m=50
